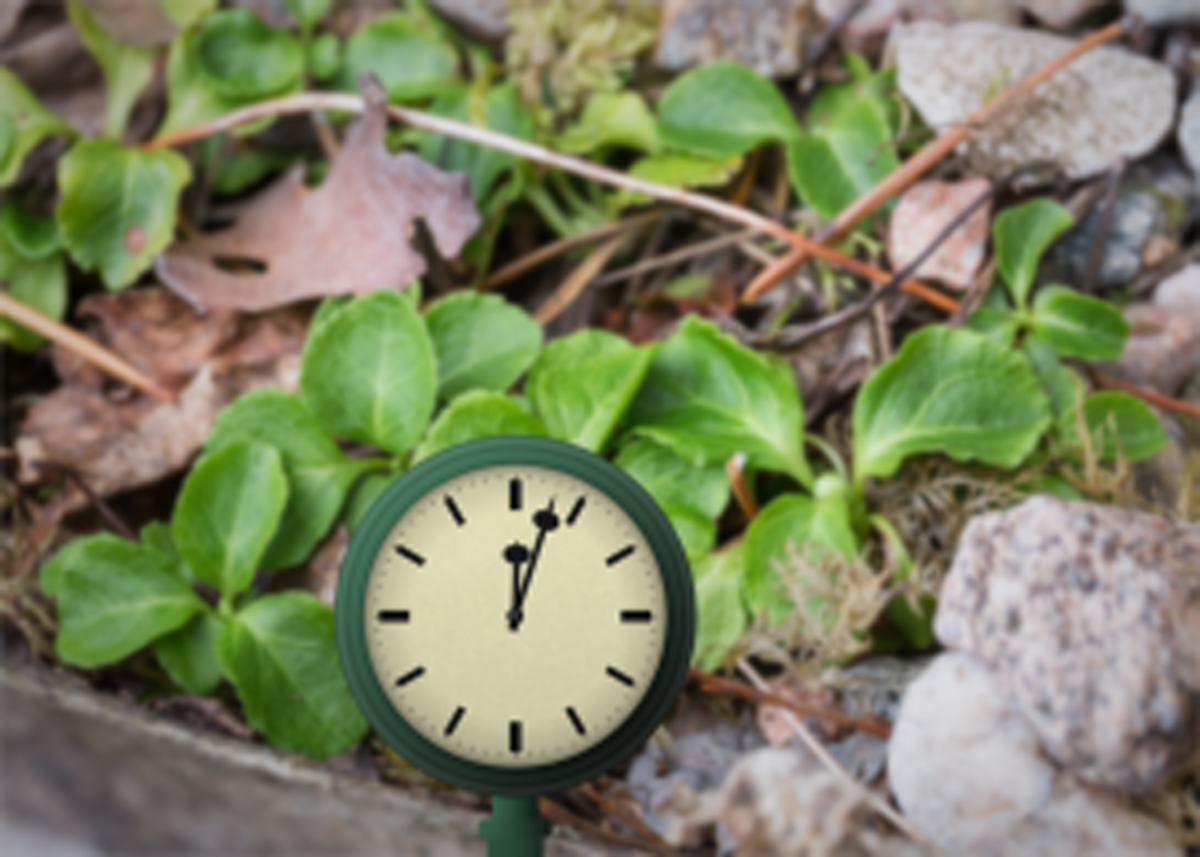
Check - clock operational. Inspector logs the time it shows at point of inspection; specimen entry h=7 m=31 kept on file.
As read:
h=12 m=3
